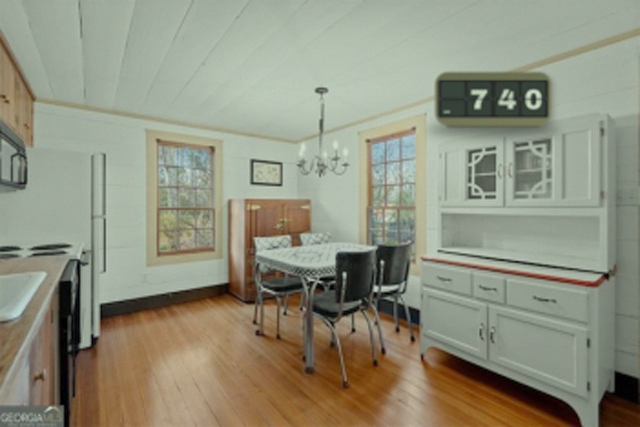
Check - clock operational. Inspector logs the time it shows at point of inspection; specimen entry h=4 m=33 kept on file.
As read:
h=7 m=40
